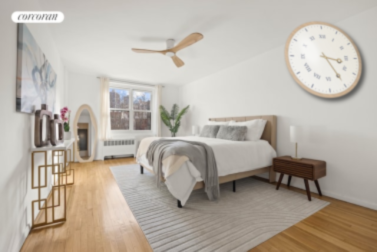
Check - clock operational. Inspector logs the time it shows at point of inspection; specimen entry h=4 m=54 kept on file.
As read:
h=3 m=25
